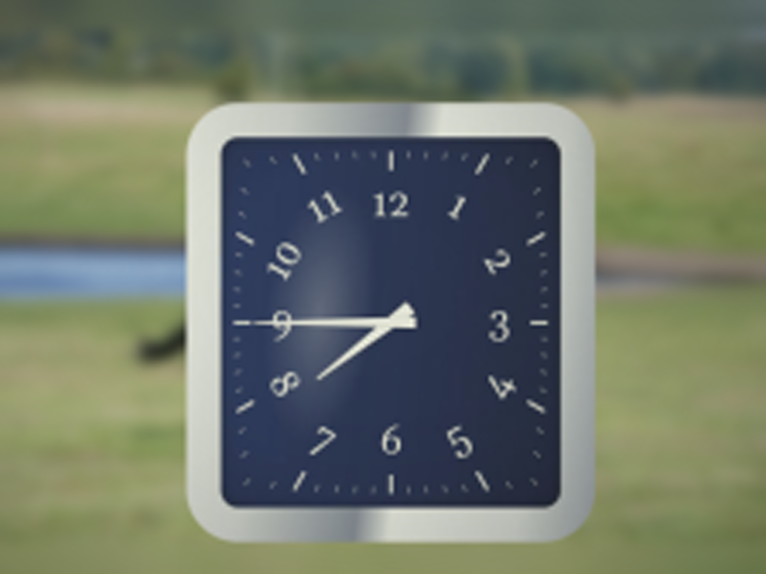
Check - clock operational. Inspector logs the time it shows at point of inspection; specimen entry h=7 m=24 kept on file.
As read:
h=7 m=45
